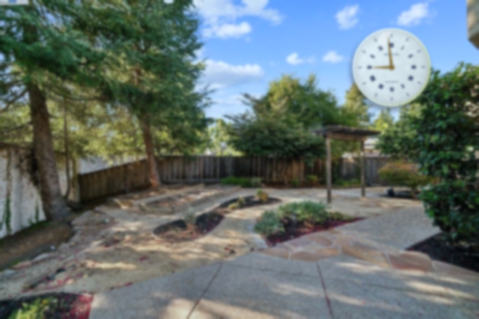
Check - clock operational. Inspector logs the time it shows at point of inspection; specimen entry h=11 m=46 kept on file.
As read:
h=8 m=59
